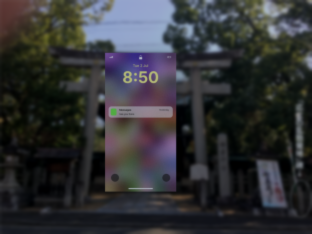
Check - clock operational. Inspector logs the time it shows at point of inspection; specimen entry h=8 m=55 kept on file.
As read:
h=8 m=50
